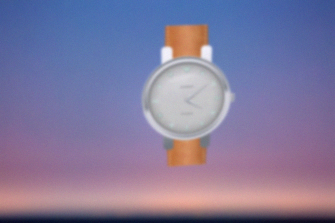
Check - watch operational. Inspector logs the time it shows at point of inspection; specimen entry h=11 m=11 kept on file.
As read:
h=4 m=9
